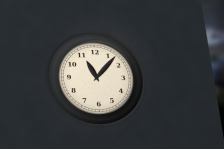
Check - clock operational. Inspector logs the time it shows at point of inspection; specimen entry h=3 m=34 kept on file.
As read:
h=11 m=7
